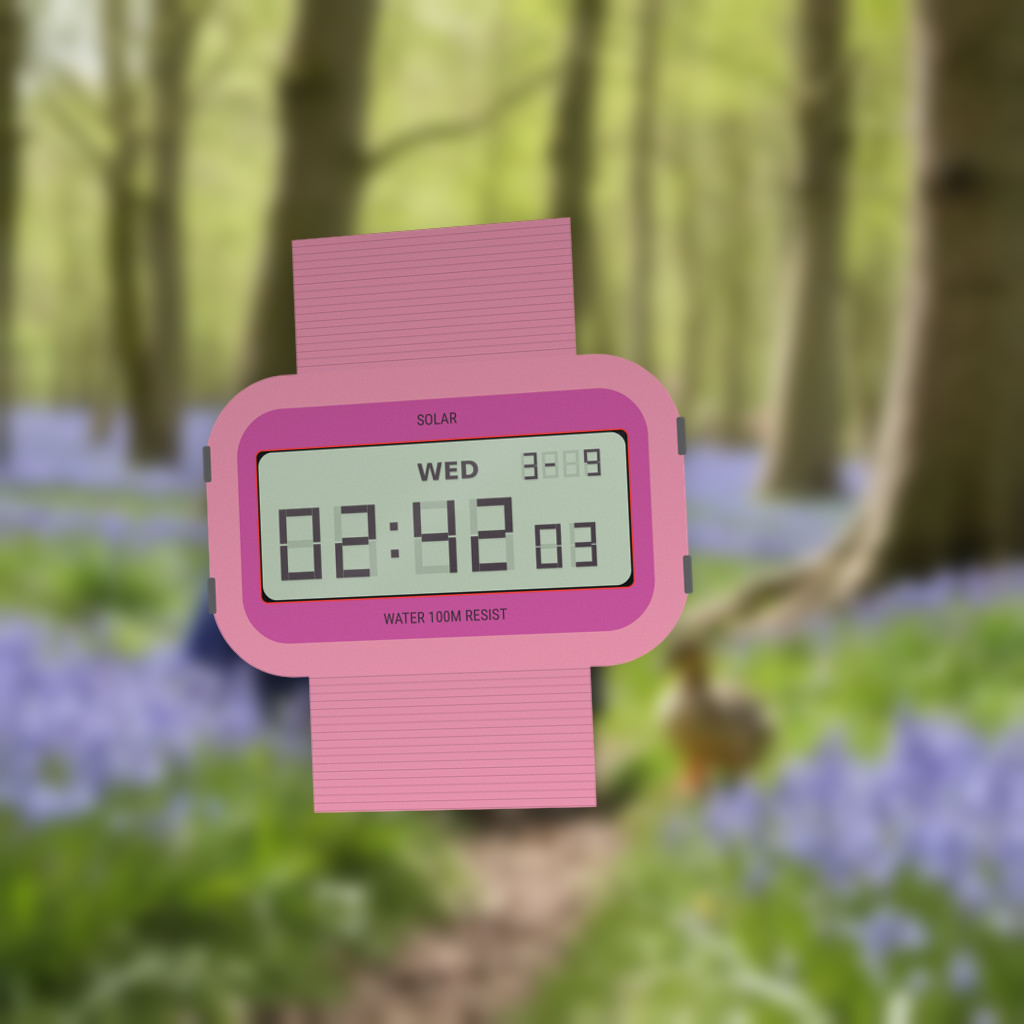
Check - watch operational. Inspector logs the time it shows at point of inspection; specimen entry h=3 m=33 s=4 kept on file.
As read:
h=2 m=42 s=3
